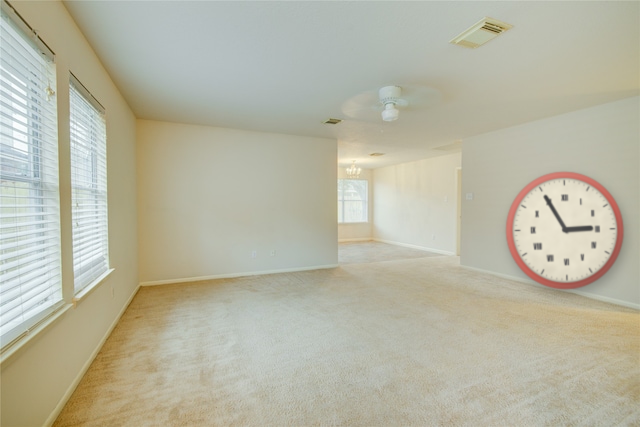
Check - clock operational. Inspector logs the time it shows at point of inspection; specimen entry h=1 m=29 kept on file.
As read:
h=2 m=55
